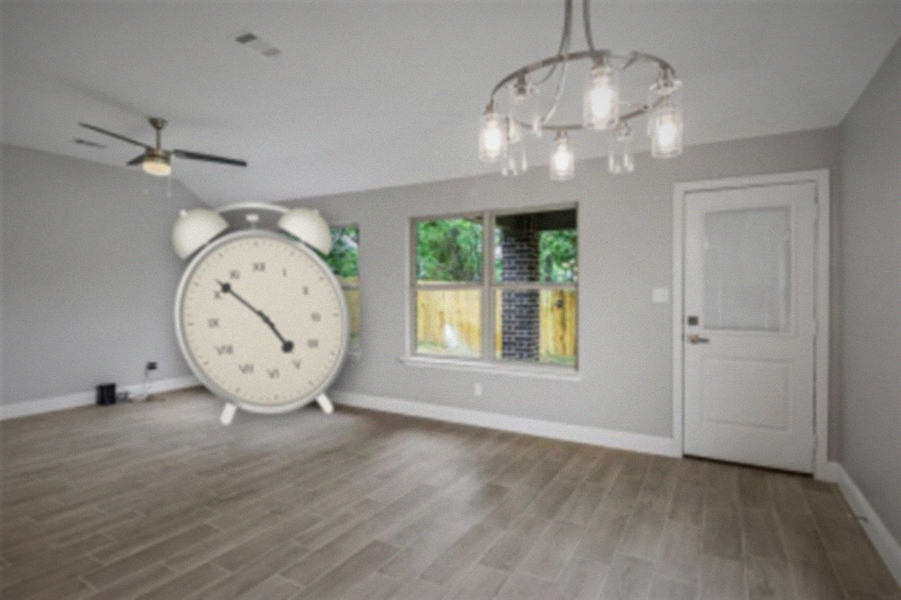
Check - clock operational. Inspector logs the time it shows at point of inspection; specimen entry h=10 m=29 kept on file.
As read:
h=4 m=52
